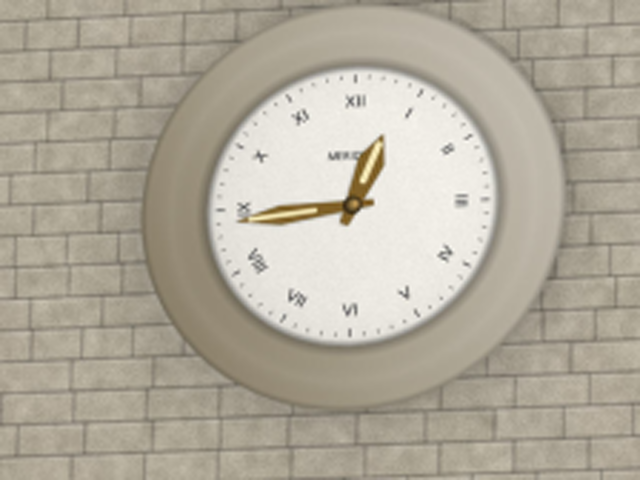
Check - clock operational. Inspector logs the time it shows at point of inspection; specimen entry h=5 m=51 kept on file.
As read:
h=12 m=44
